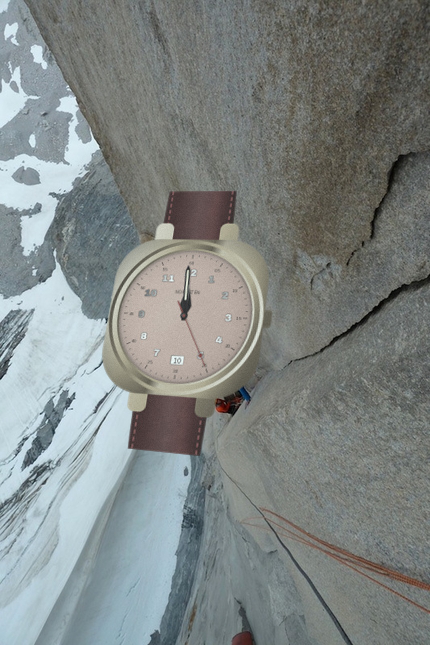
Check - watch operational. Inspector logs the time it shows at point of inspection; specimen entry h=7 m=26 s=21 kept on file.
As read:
h=11 m=59 s=25
